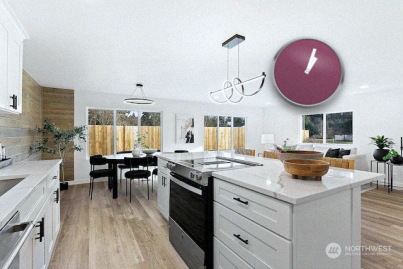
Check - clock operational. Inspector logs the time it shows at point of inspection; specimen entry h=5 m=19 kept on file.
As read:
h=1 m=3
